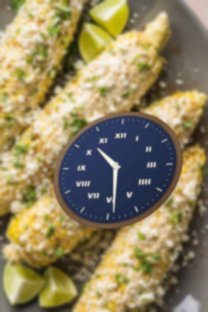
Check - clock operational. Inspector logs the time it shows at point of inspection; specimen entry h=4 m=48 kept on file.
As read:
h=10 m=29
